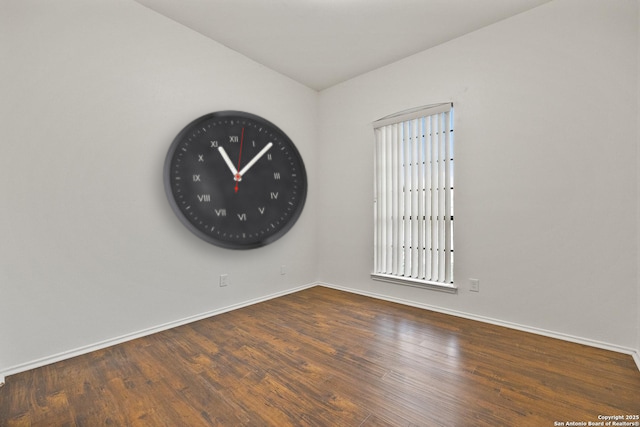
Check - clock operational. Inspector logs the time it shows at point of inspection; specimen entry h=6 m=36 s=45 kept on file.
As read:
h=11 m=8 s=2
